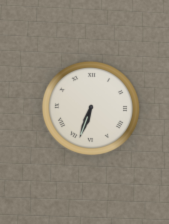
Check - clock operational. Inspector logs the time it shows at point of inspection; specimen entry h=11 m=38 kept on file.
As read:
h=6 m=33
